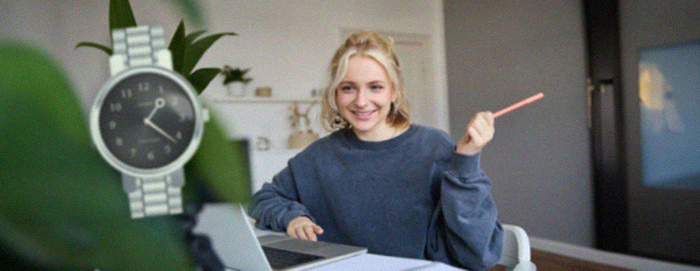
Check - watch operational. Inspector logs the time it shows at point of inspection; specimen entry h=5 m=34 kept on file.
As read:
h=1 m=22
